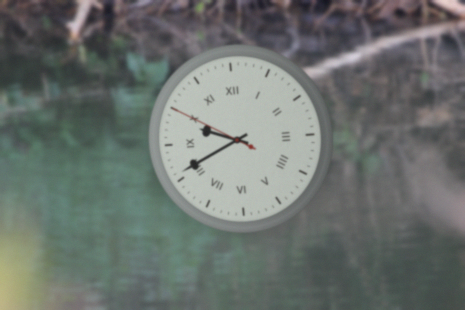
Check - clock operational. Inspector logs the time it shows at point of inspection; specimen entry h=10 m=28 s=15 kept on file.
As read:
h=9 m=40 s=50
